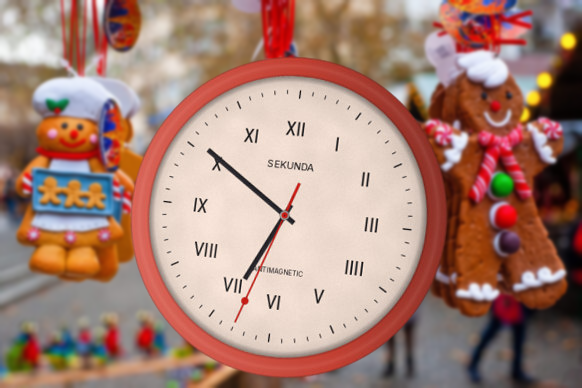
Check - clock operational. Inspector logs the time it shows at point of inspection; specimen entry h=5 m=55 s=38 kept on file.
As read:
h=6 m=50 s=33
